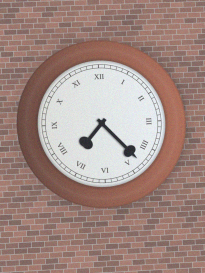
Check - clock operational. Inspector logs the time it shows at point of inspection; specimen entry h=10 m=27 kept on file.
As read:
h=7 m=23
